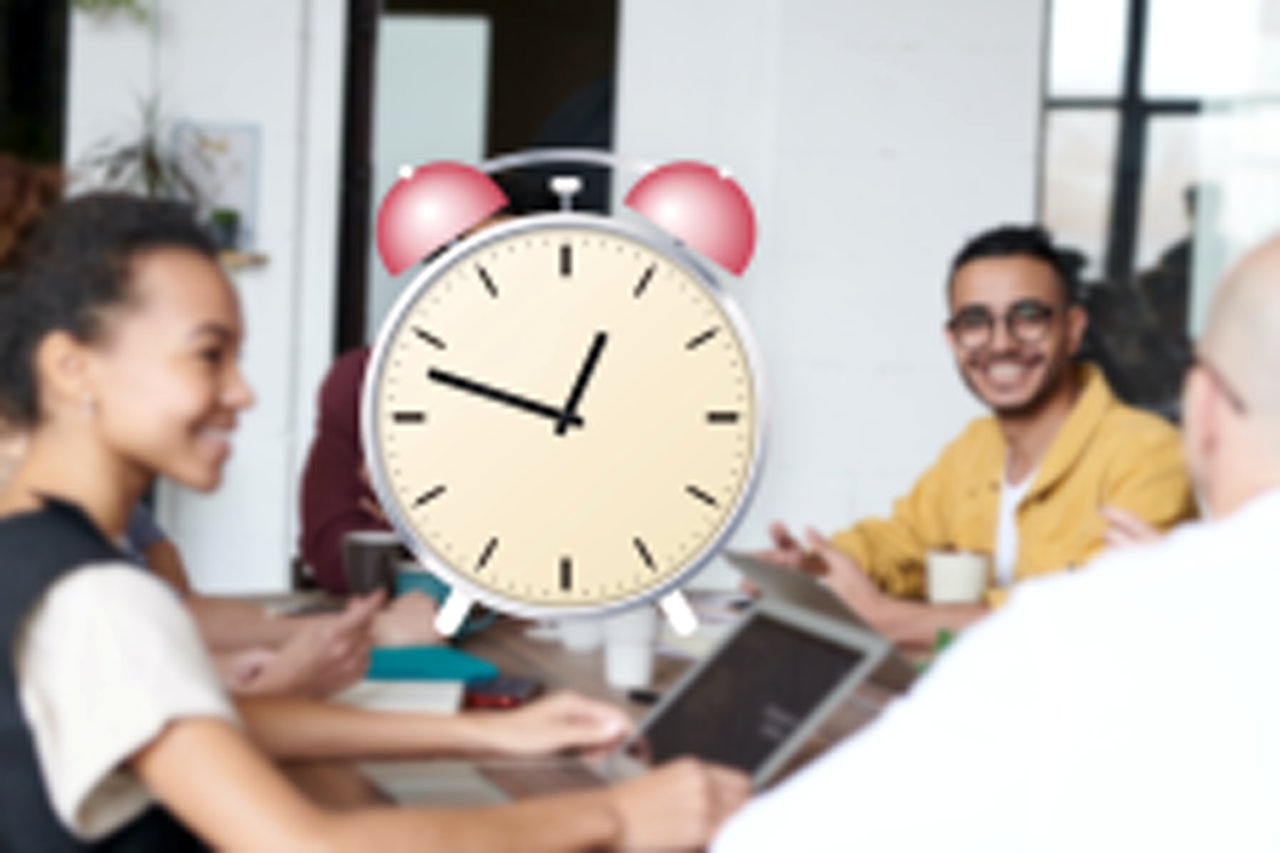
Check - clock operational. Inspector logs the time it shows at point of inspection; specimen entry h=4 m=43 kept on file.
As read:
h=12 m=48
